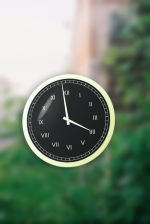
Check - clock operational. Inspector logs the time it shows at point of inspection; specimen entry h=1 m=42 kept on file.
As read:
h=3 m=59
